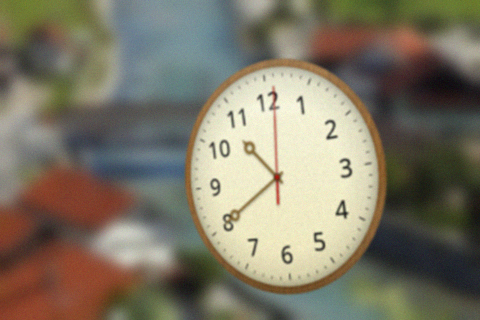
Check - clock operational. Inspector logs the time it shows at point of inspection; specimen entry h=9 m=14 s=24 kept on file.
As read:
h=10 m=40 s=1
